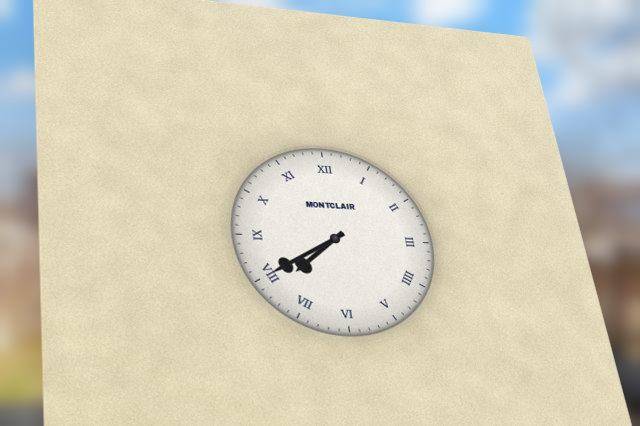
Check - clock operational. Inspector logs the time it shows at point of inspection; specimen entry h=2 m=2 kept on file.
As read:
h=7 m=40
